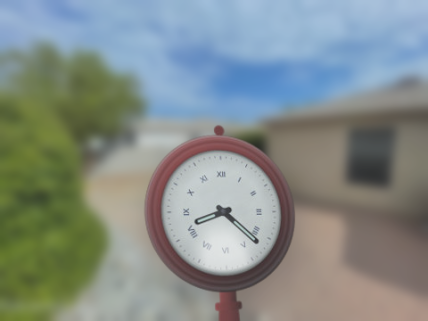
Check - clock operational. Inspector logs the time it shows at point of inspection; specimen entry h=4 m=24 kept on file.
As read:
h=8 m=22
